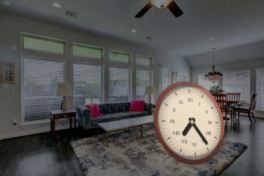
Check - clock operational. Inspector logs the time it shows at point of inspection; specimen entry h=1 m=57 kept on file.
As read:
h=7 m=24
